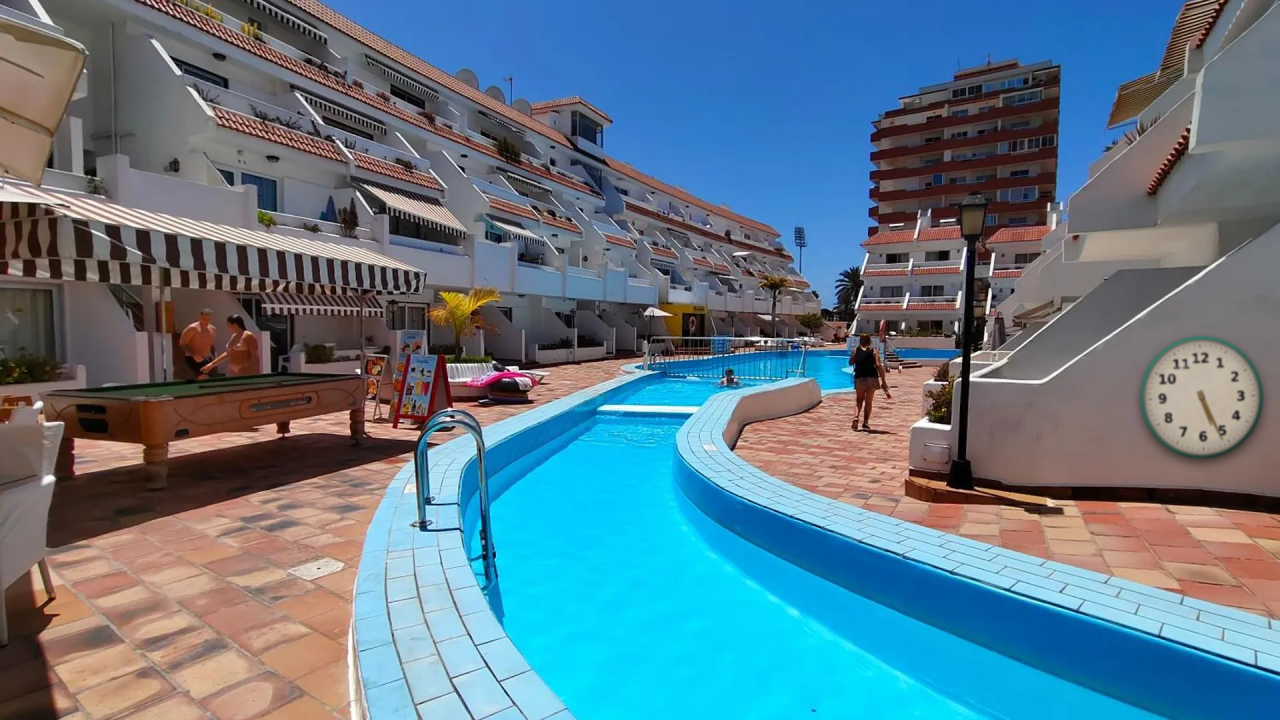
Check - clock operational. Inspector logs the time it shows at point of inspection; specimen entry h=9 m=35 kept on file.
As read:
h=5 m=26
